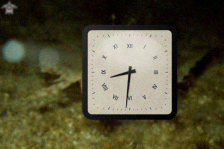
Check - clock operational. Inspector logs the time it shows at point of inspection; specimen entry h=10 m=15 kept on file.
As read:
h=8 m=31
